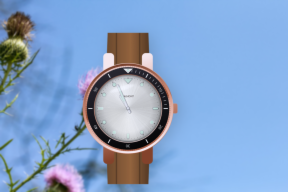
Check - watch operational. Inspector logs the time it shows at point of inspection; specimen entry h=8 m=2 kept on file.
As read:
h=10 m=56
